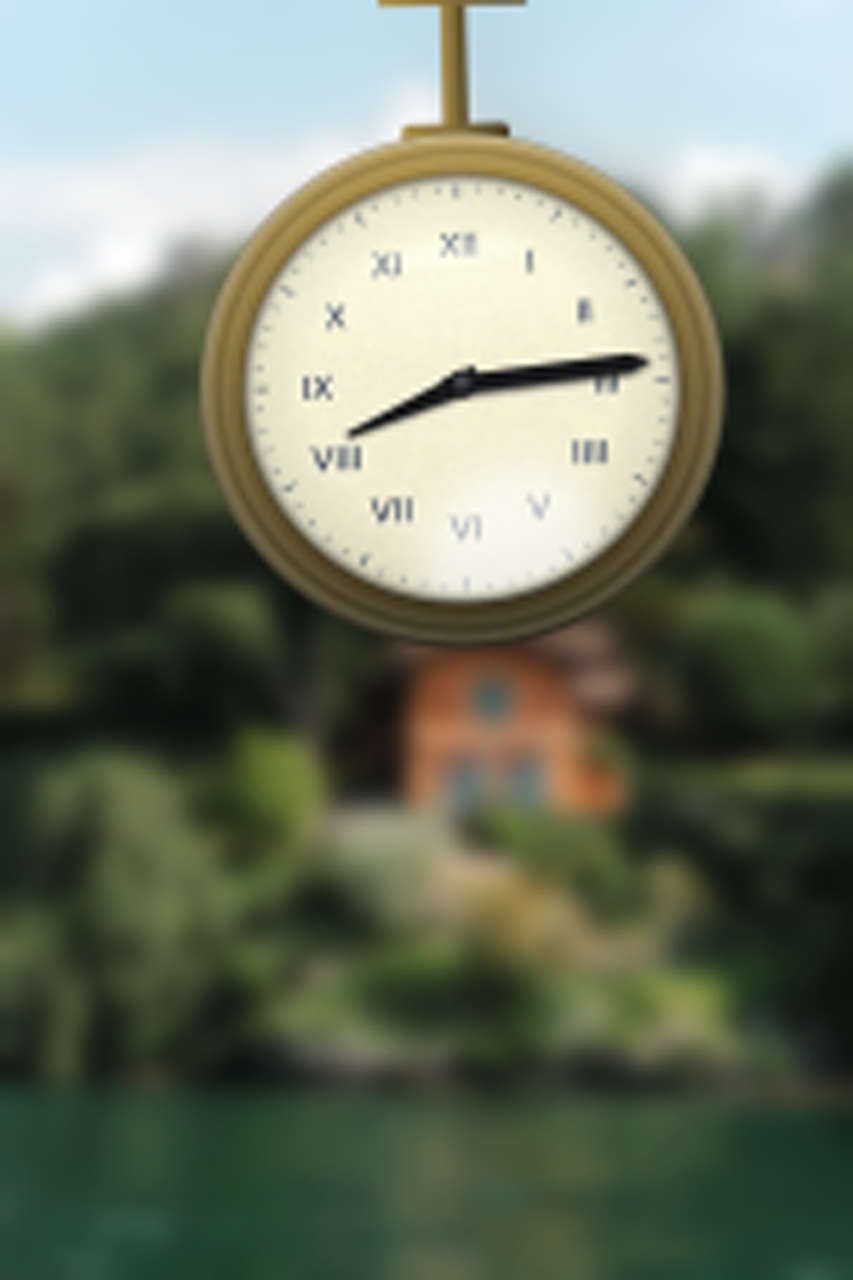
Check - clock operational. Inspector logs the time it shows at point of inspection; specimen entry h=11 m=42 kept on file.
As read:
h=8 m=14
